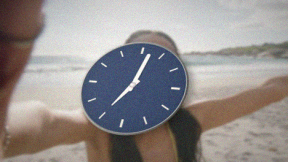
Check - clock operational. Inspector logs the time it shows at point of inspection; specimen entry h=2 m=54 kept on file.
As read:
h=7 m=2
